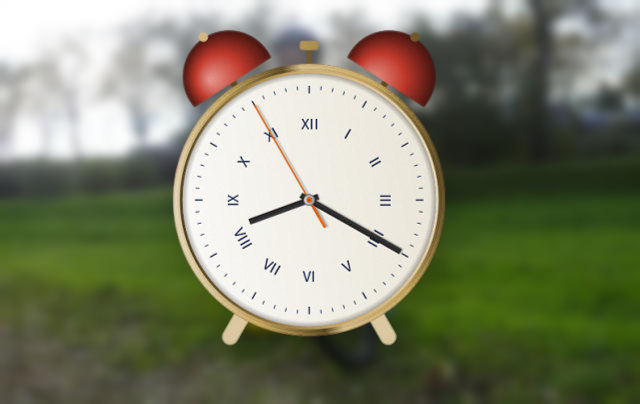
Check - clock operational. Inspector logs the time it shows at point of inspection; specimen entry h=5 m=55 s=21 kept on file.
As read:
h=8 m=19 s=55
